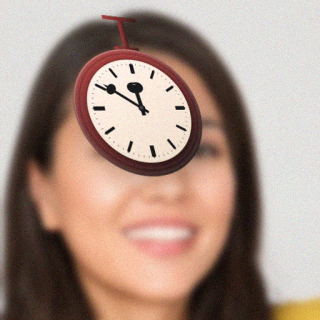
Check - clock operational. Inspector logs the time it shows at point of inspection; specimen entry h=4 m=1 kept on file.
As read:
h=11 m=51
